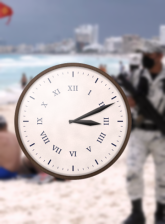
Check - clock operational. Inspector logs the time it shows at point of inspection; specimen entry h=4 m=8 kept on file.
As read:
h=3 m=11
